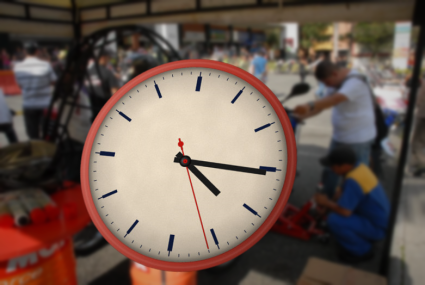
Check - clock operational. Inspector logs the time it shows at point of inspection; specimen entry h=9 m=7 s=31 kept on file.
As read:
h=4 m=15 s=26
